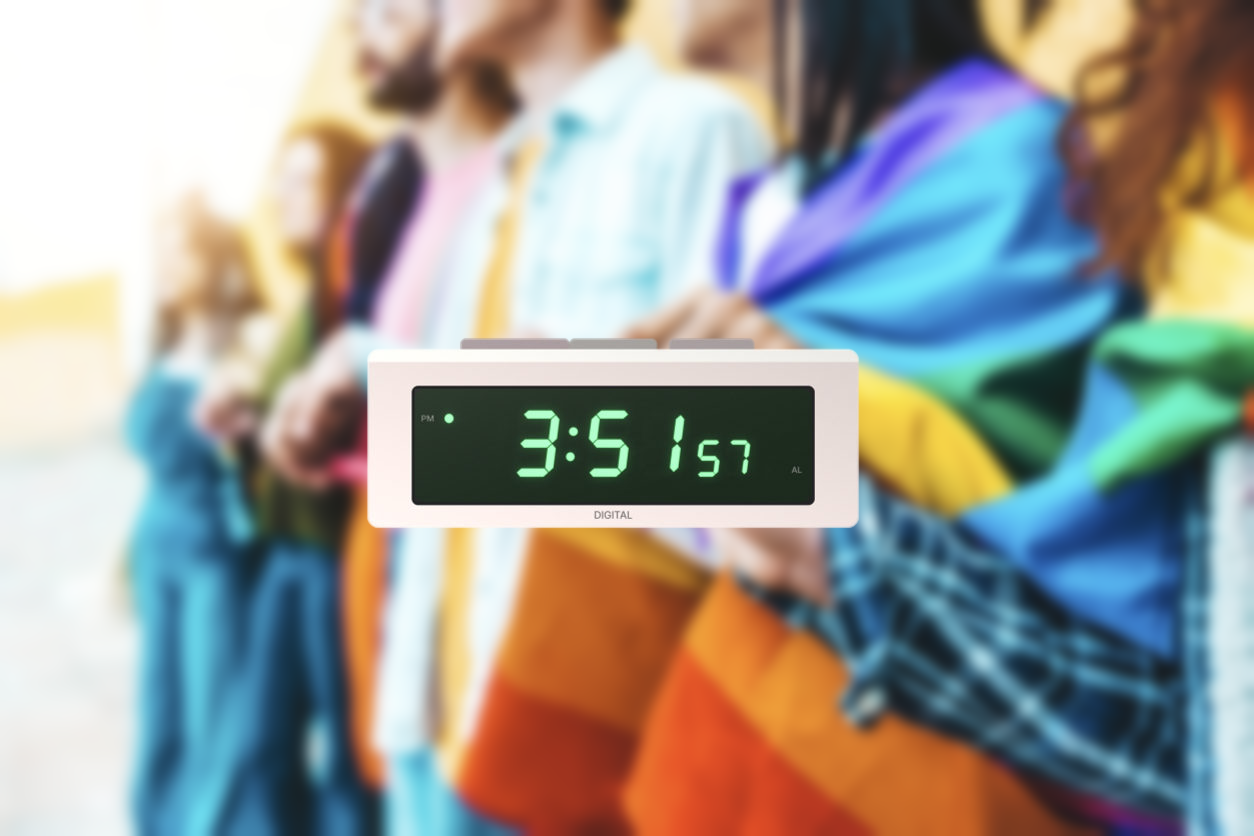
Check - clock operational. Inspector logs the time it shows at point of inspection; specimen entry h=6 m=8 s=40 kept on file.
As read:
h=3 m=51 s=57
